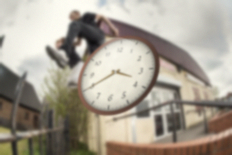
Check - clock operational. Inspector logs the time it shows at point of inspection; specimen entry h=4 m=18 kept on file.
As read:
h=3 m=40
